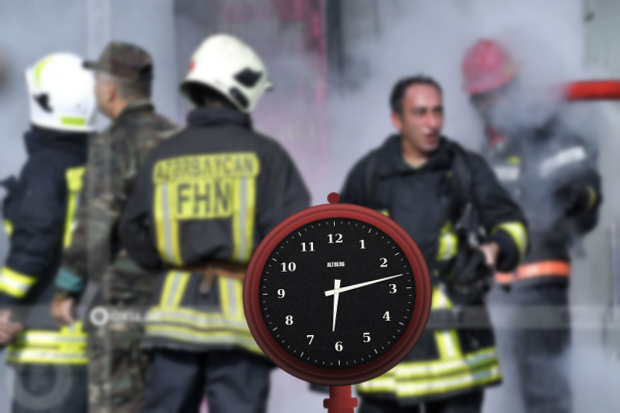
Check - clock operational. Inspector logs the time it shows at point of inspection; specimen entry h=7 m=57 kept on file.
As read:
h=6 m=13
